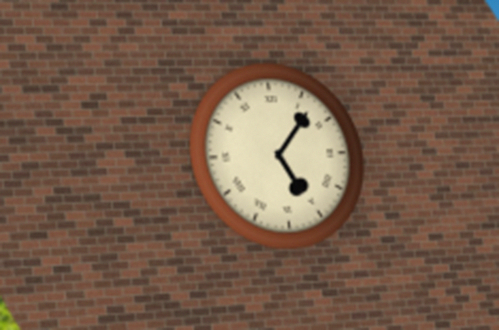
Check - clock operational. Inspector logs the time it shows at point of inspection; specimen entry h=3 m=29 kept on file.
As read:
h=5 m=7
